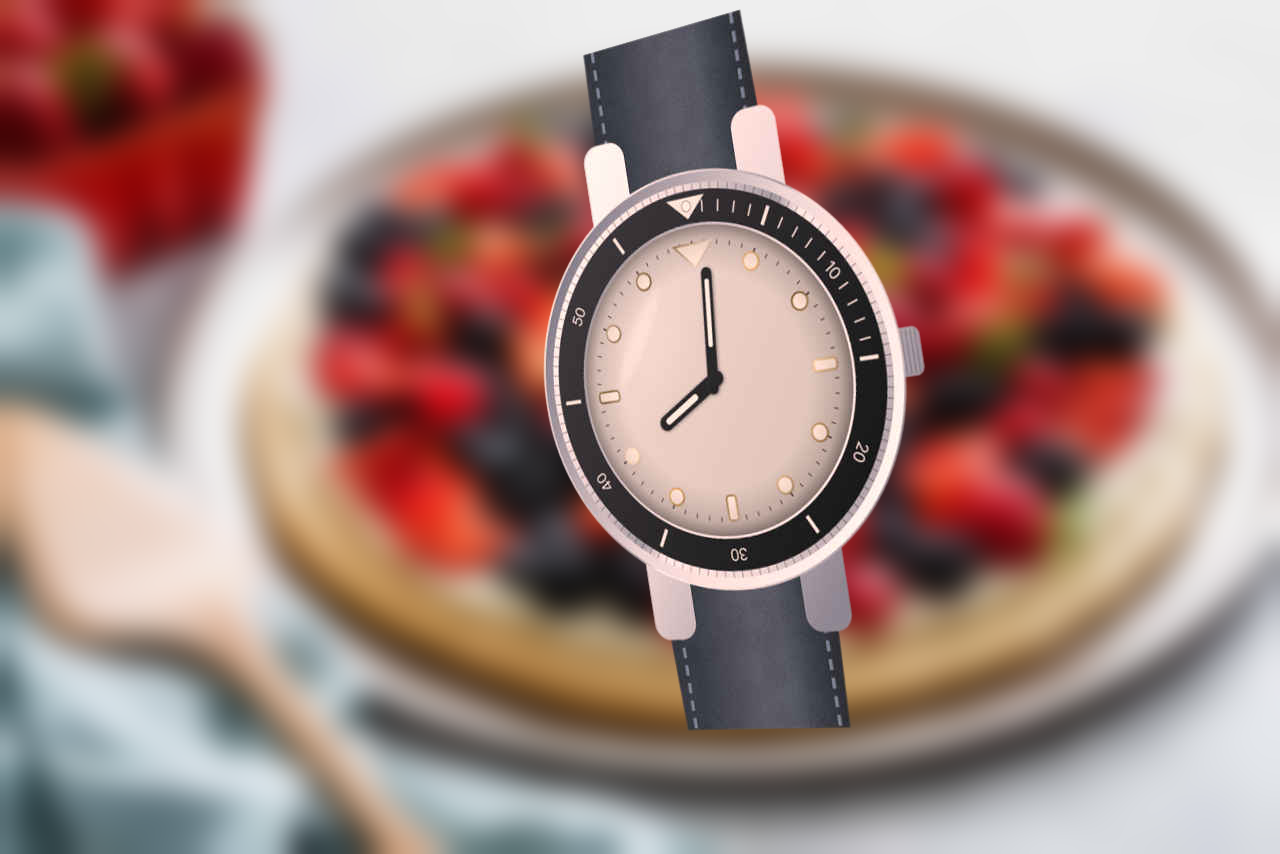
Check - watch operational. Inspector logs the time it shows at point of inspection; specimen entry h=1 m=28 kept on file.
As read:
h=8 m=1
